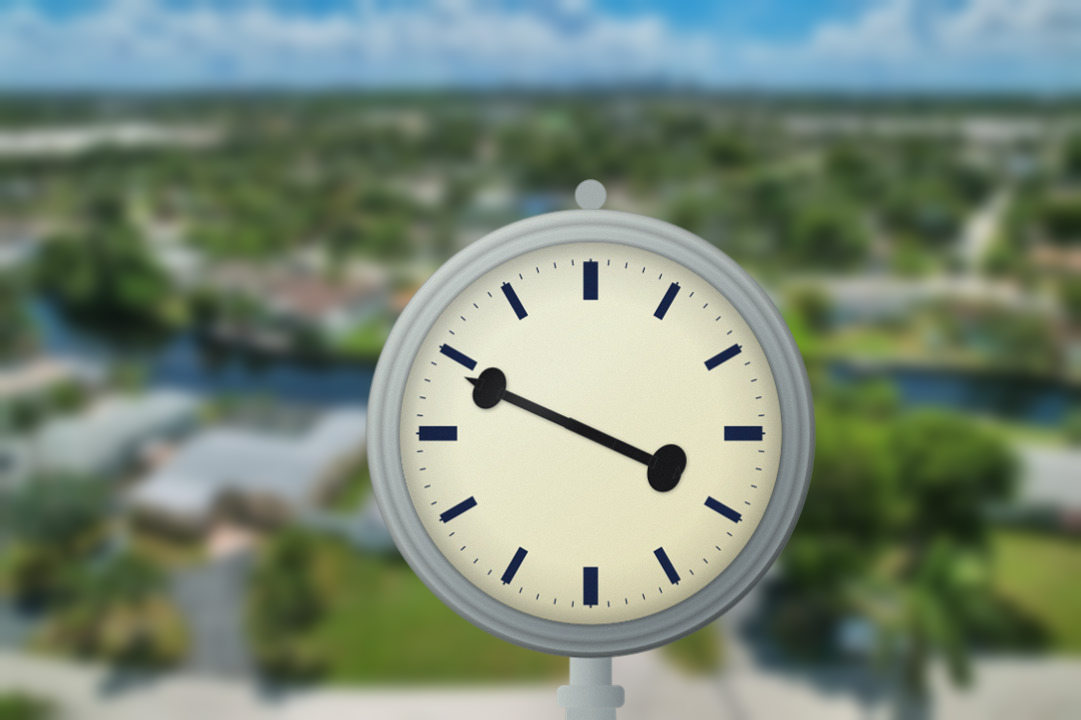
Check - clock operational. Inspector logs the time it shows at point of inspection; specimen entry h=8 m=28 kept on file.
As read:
h=3 m=49
